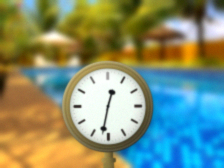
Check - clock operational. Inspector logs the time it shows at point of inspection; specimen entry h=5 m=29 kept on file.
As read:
h=12 m=32
